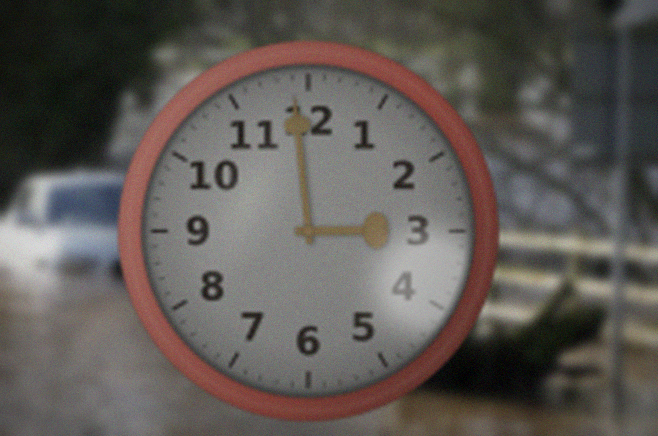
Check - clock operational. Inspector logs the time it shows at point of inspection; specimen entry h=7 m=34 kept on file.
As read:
h=2 m=59
